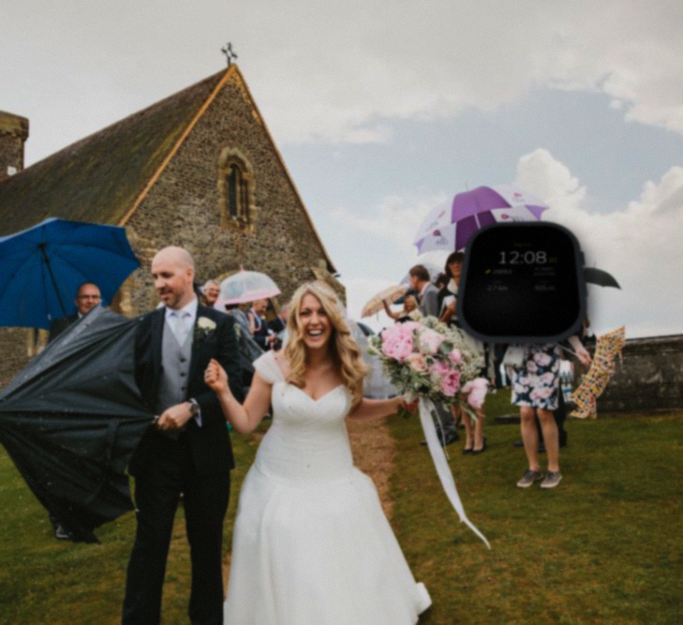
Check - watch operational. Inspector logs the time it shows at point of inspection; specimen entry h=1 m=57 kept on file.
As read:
h=12 m=8
